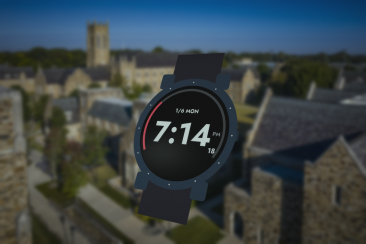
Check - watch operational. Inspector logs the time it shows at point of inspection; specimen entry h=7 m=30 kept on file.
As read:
h=7 m=14
